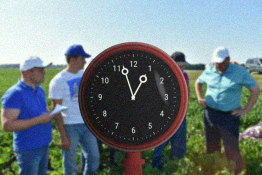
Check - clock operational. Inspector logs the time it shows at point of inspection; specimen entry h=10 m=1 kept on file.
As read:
h=12 m=57
